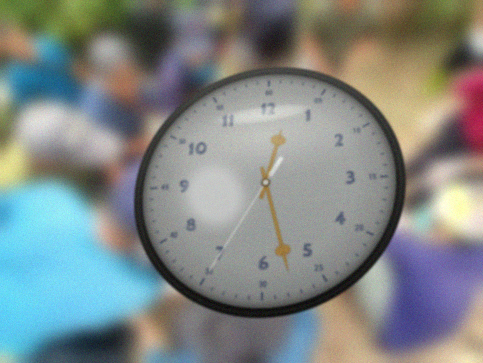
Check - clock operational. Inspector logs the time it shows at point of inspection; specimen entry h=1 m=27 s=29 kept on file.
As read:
h=12 m=27 s=35
